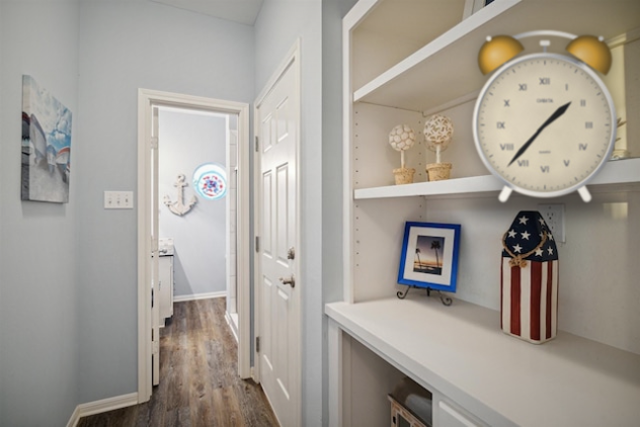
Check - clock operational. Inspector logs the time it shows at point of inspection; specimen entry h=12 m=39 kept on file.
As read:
h=1 m=37
